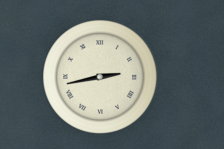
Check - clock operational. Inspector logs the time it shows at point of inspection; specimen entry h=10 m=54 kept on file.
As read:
h=2 m=43
